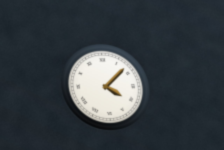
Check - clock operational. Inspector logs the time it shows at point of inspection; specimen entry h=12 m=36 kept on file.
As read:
h=4 m=8
